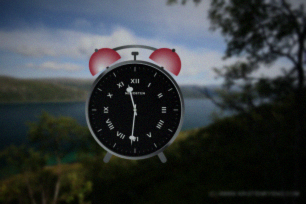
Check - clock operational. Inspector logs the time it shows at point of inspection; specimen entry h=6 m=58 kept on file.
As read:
h=11 m=31
